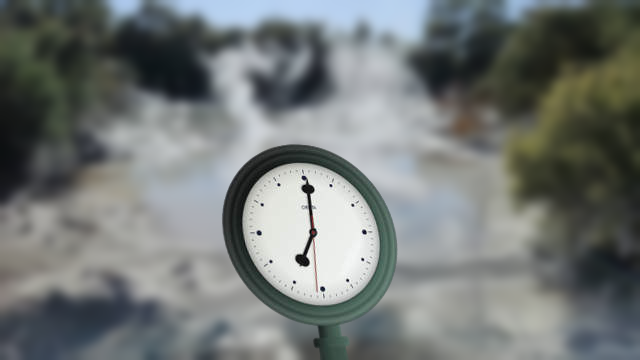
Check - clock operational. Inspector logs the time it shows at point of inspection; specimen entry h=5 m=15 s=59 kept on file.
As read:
h=7 m=0 s=31
